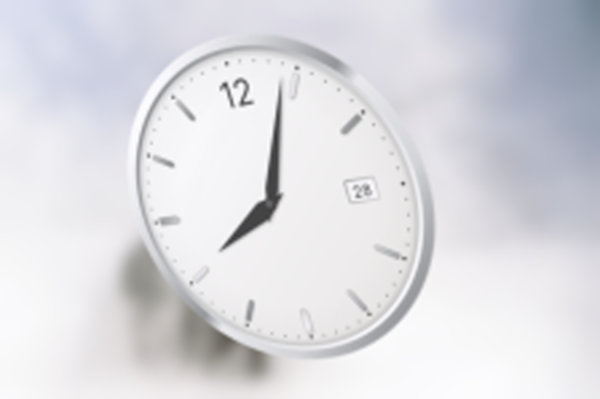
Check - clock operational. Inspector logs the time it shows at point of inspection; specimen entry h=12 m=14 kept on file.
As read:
h=8 m=4
